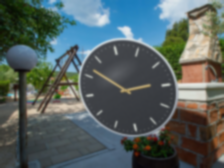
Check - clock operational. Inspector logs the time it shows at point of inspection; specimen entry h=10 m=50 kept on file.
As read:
h=2 m=52
